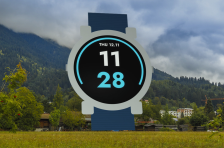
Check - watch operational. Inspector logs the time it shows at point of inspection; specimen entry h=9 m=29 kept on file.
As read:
h=11 m=28
